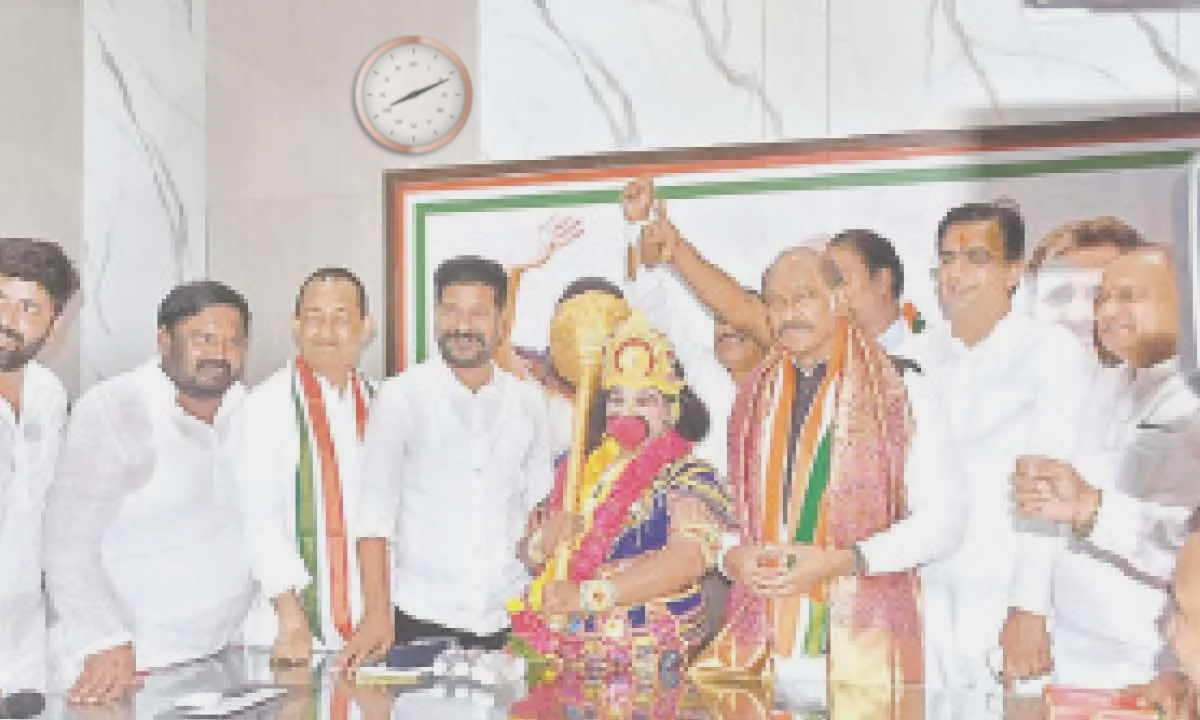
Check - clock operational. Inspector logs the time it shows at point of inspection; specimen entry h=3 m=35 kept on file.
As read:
h=8 m=11
